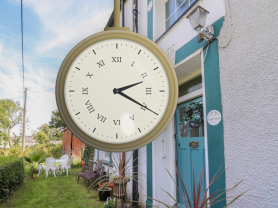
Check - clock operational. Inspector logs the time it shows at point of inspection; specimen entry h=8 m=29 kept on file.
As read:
h=2 m=20
